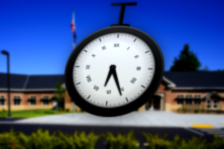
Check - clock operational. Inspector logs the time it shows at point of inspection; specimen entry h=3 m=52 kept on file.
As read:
h=6 m=26
